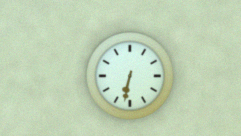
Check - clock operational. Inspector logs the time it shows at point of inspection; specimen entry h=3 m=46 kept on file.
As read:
h=6 m=32
